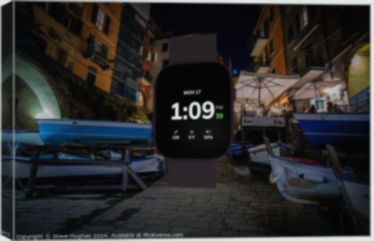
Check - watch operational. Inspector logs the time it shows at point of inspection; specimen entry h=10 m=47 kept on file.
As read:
h=1 m=9
